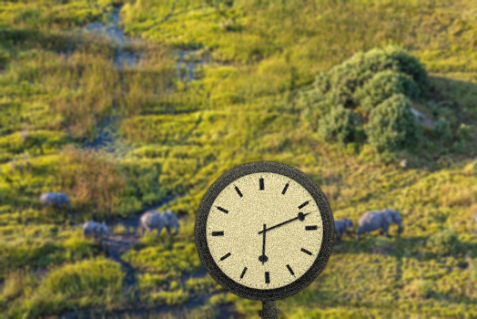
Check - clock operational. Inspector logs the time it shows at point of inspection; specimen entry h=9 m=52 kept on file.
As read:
h=6 m=12
